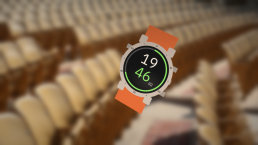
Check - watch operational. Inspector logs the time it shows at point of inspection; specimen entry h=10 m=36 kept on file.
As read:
h=19 m=46
